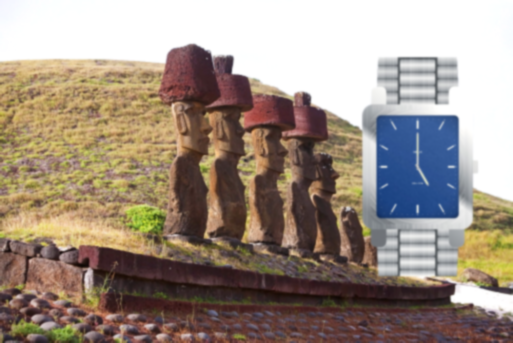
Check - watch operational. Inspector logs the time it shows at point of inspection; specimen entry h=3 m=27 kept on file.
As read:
h=5 m=0
